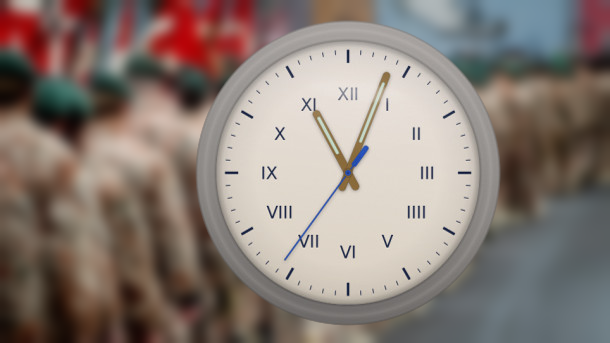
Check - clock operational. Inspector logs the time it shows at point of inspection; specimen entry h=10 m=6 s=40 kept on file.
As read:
h=11 m=3 s=36
